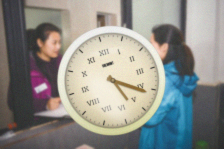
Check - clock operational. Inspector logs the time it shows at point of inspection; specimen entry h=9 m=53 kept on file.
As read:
h=5 m=21
